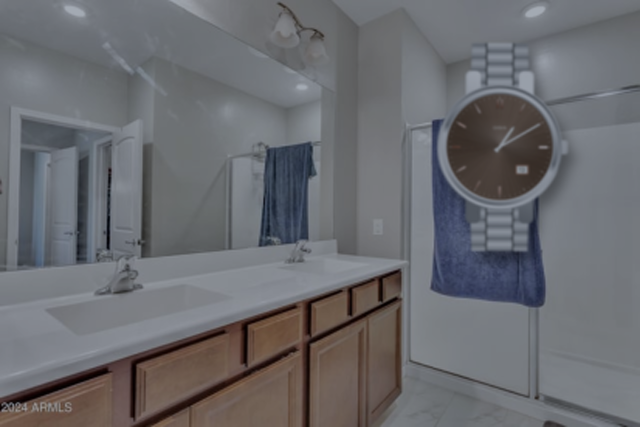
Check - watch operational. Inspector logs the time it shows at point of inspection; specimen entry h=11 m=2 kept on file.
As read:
h=1 m=10
